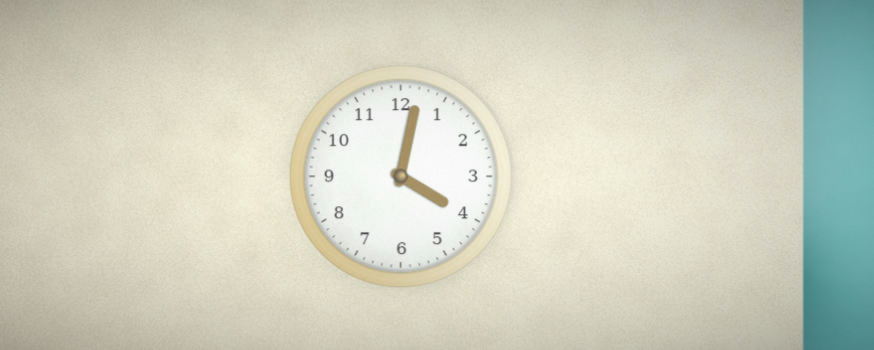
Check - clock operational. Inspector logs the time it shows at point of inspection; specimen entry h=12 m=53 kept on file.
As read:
h=4 m=2
